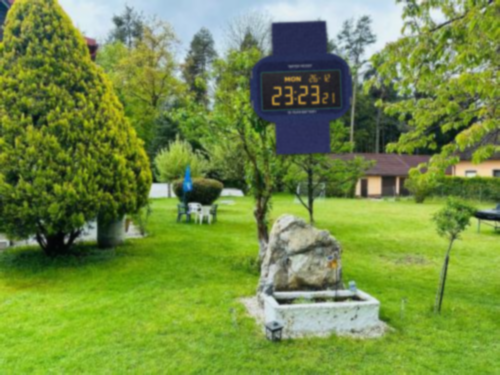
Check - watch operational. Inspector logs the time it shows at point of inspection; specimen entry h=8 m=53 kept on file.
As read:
h=23 m=23
